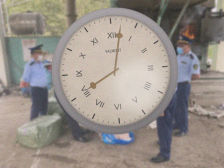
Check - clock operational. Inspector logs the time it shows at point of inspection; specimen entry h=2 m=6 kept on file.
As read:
h=8 m=2
